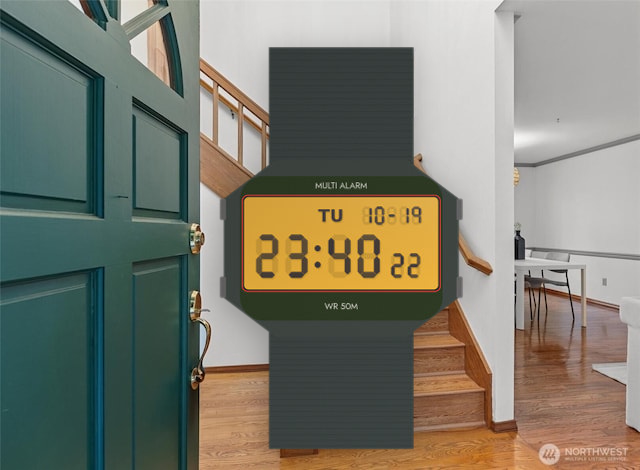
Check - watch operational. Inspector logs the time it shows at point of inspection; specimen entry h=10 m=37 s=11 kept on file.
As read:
h=23 m=40 s=22
